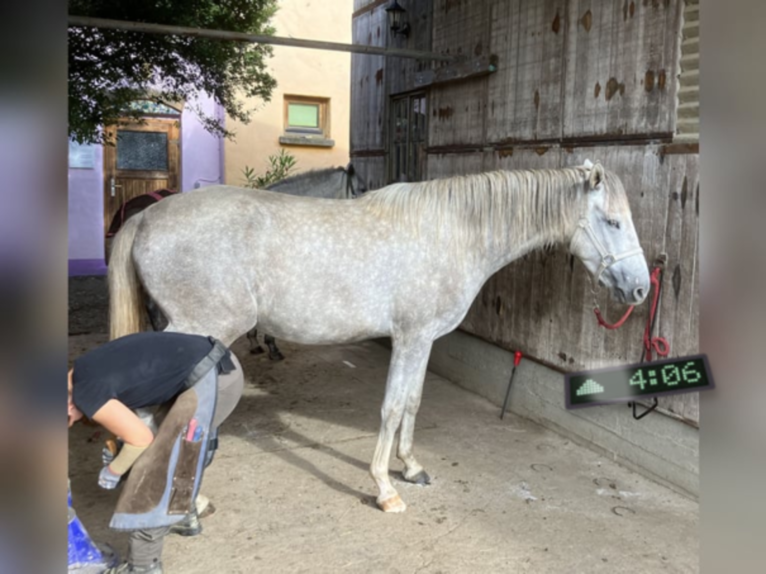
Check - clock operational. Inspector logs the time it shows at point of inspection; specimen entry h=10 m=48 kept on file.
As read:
h=4 m=6
